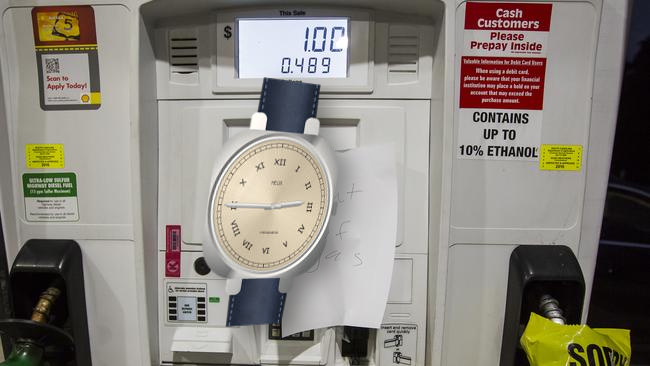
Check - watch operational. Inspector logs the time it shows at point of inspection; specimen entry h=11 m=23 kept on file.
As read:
h=2 m=45
